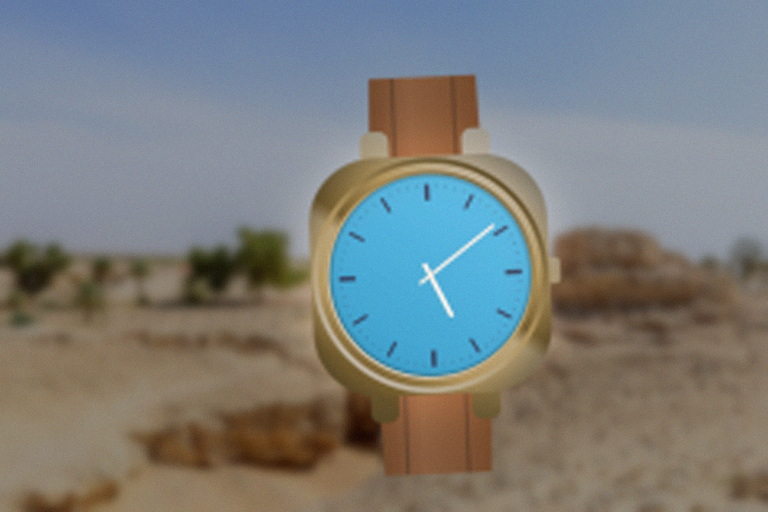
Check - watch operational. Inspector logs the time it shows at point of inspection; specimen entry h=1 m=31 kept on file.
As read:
h=5 m=9
